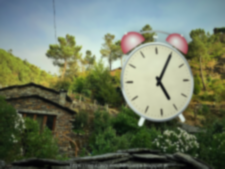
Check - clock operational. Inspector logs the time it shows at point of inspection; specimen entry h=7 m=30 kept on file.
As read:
h=5 m=5
